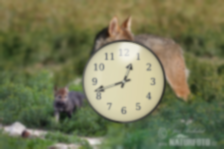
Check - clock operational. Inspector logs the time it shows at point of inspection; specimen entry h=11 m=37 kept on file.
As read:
h=12 m=42
